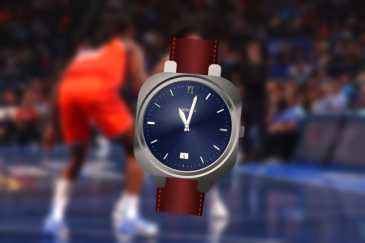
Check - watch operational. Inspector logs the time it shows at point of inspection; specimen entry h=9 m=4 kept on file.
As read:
h=11 m=2
